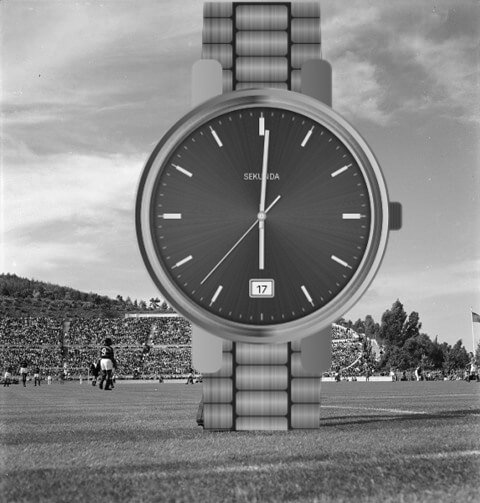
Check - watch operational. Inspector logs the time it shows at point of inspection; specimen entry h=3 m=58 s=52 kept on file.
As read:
h=6 m=0 s=37
